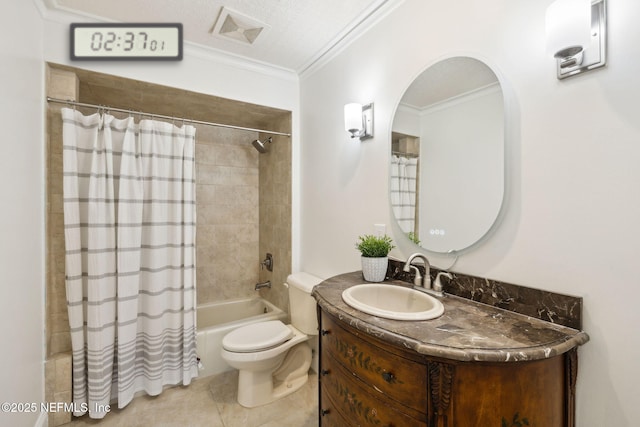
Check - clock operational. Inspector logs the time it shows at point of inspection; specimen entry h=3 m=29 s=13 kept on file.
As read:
h=2 m=37 s=1
